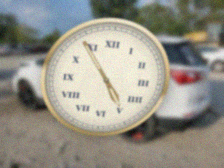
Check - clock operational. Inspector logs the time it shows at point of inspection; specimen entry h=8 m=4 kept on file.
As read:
h=4 m=54
